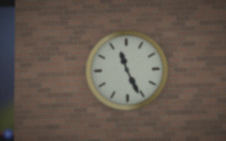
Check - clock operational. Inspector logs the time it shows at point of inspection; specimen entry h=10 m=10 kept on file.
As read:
h=11 m=26
